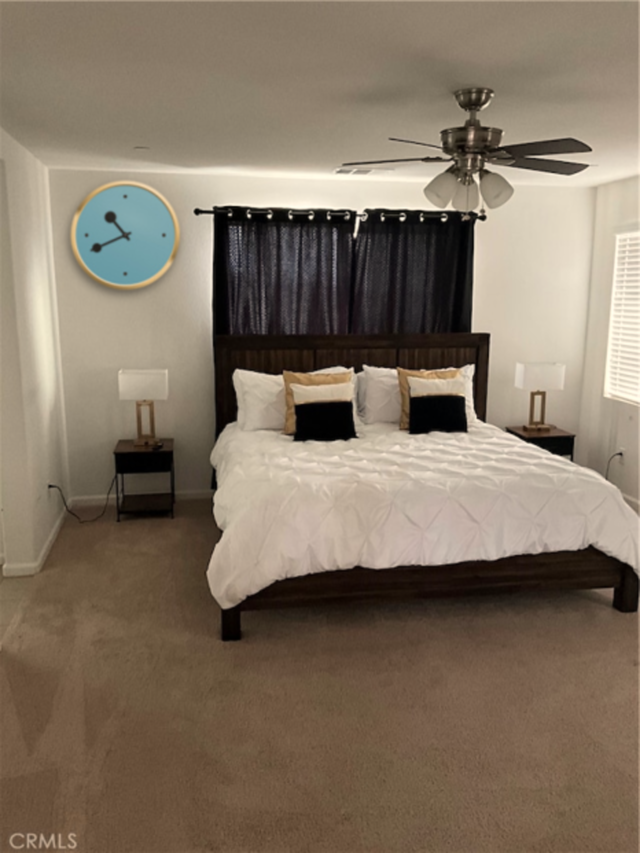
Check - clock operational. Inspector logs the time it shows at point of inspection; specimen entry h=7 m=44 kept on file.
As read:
h=10 m=41
